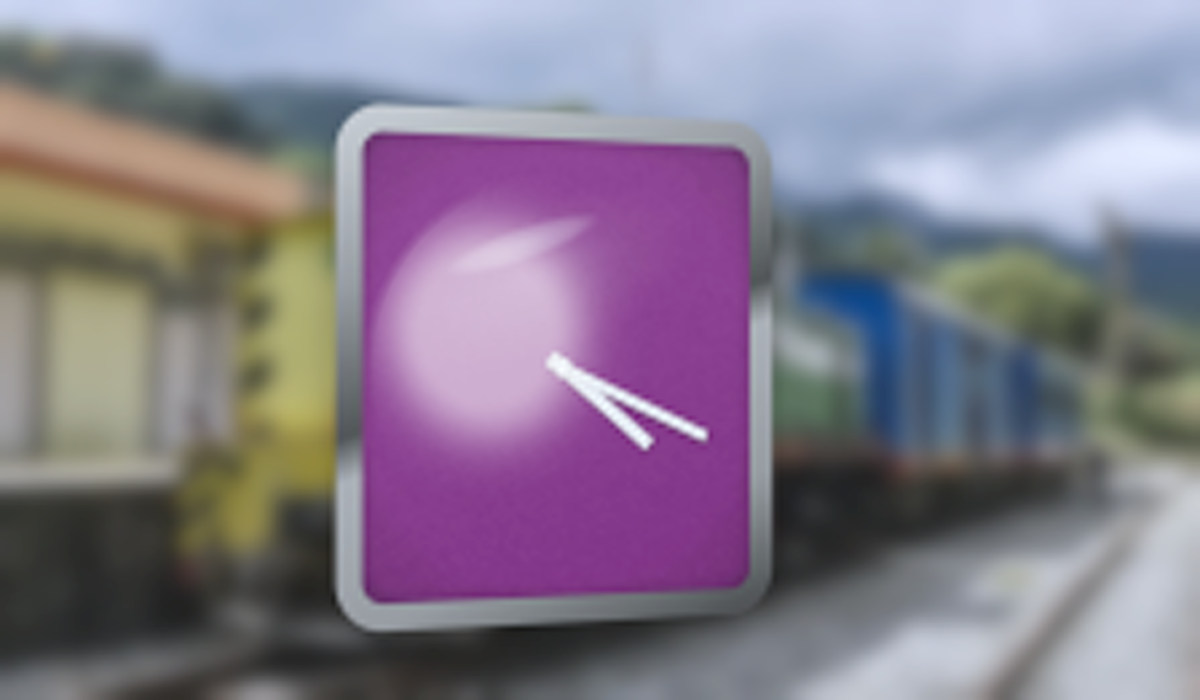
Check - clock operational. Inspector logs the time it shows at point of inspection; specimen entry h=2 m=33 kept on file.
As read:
h=4 m=19
